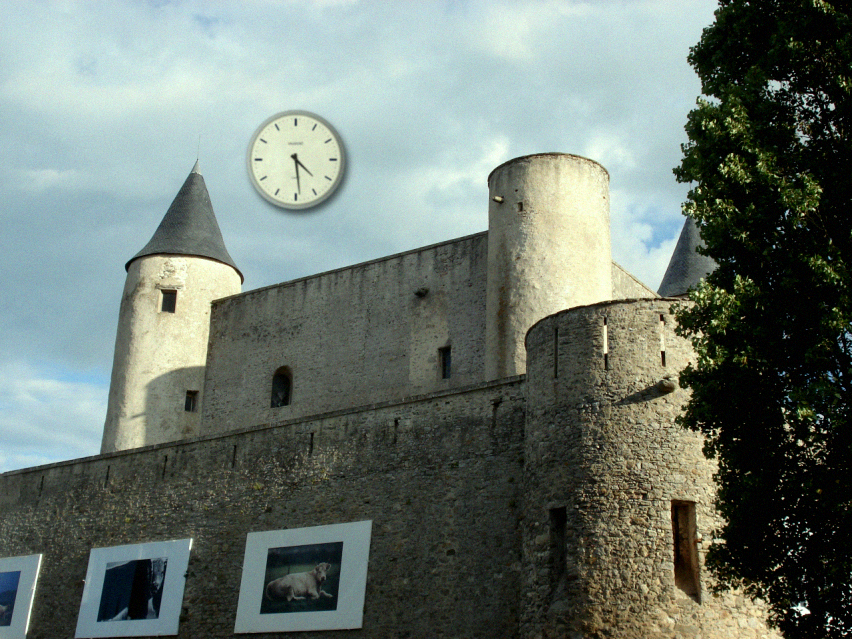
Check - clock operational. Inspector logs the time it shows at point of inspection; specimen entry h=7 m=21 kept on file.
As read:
h=4 m=29
